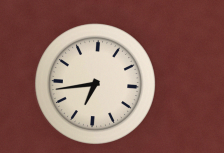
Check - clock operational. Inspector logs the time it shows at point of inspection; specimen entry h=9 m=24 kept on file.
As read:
h=6 m=43
